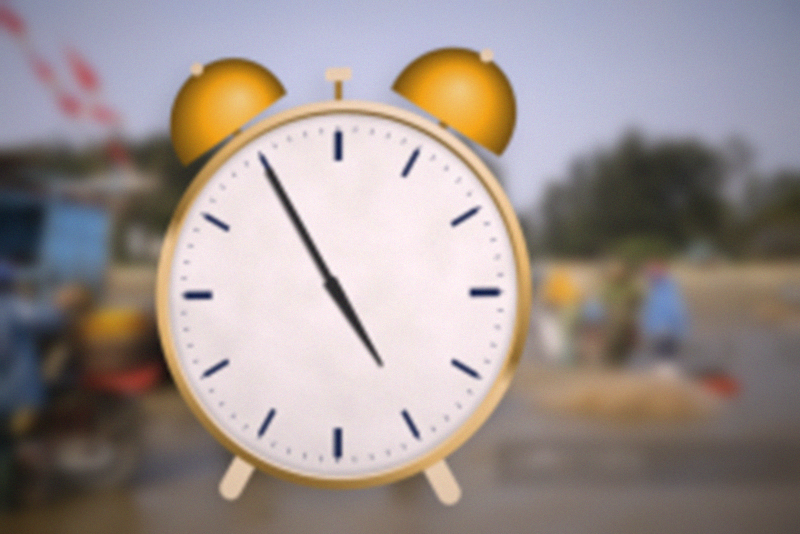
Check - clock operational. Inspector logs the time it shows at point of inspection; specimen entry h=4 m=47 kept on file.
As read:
h=4 m=55
